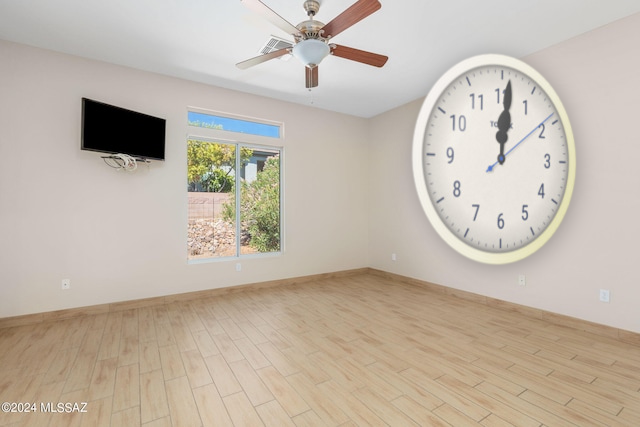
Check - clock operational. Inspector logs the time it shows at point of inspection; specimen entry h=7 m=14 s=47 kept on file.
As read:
h=12 m=1 s=9
